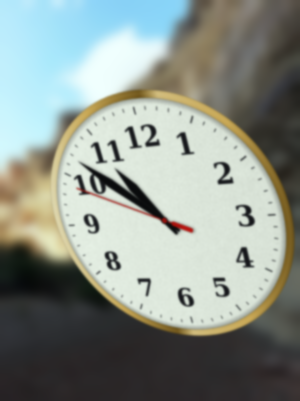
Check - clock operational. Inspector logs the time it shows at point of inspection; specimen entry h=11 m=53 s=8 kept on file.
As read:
h=10 m=51 s=49
